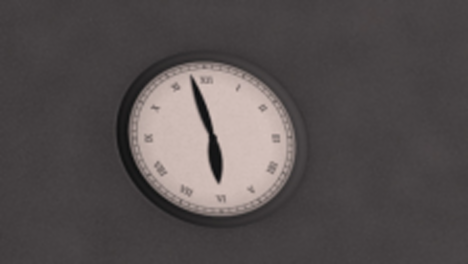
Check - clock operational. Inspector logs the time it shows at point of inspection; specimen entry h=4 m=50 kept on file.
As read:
h=5 m=58
